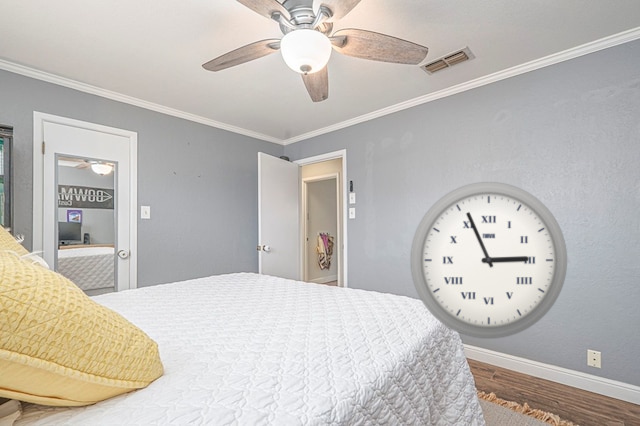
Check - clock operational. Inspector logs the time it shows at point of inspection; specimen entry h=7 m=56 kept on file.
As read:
h=2 m=56
